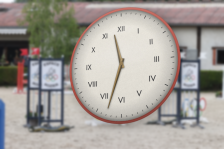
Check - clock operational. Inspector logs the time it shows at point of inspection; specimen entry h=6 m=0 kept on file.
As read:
h=11 m=33
